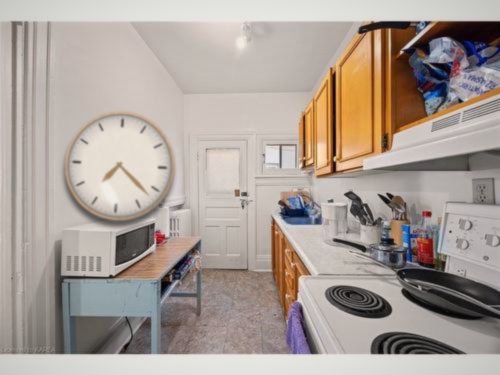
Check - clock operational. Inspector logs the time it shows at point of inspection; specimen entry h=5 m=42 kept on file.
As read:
h=7 m=22
